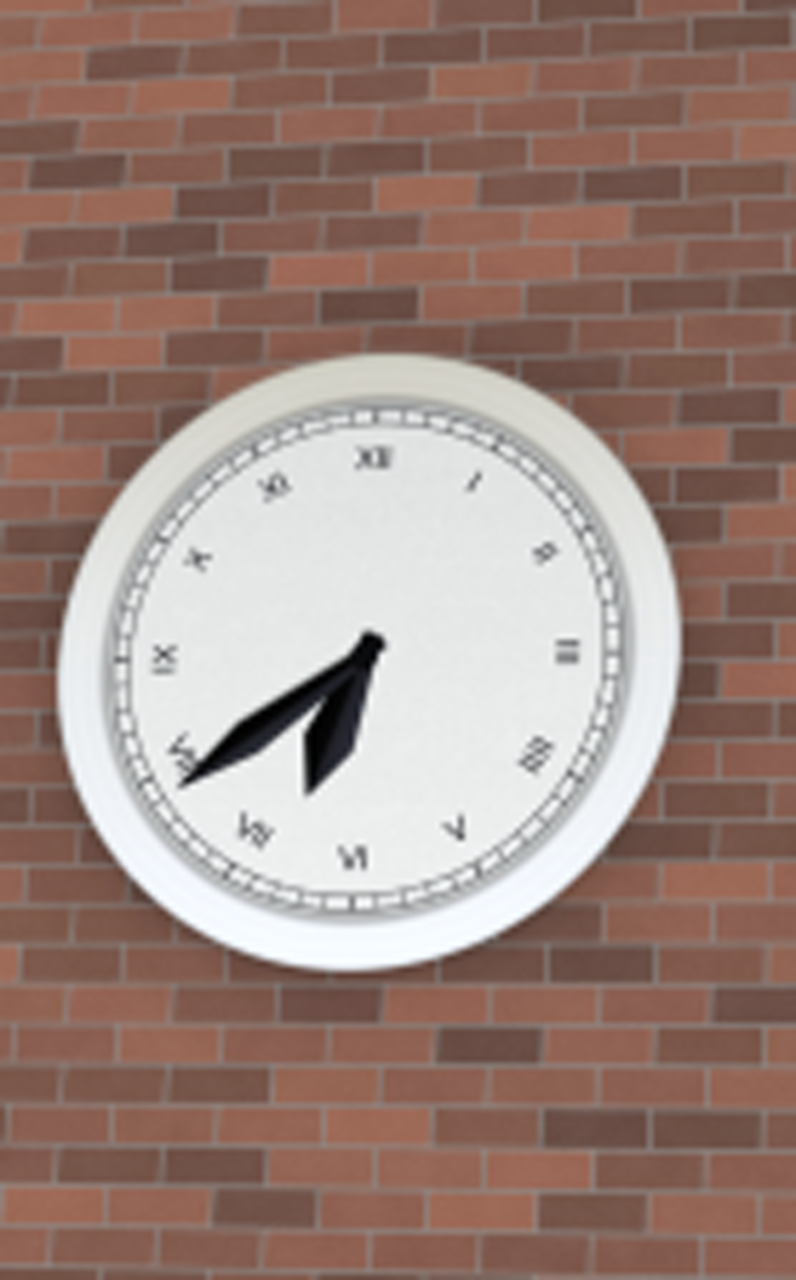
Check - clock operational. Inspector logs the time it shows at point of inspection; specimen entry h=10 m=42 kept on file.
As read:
h=6 m=39
